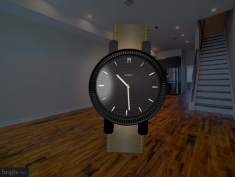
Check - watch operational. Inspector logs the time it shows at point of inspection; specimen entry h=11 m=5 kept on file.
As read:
h=10 m=29
